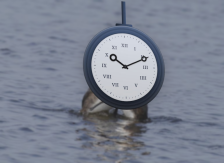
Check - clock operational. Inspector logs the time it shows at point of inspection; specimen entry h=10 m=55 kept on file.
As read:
h=10 m=11
